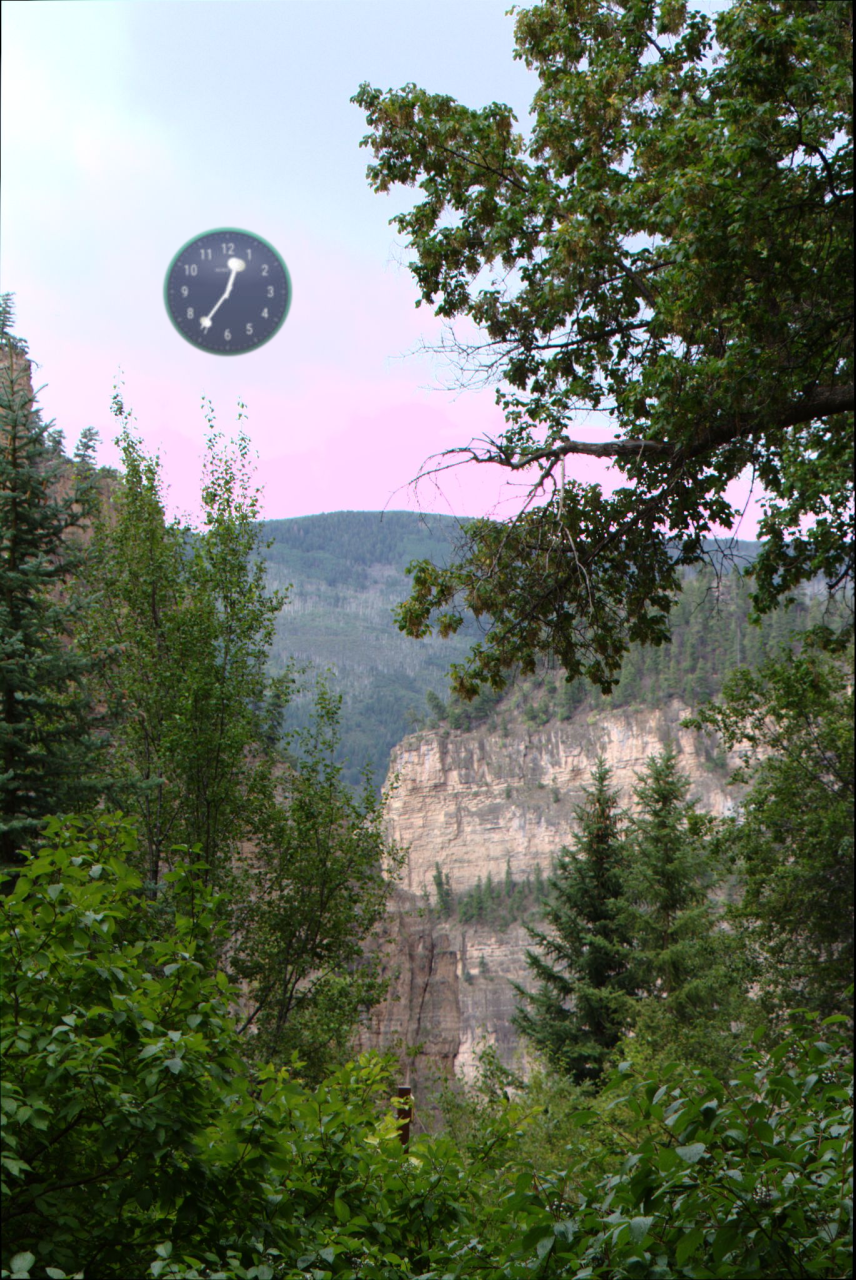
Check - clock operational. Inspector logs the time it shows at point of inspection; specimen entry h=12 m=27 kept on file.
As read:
h=12 m=36
